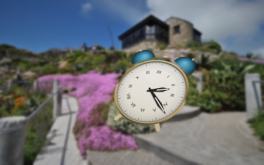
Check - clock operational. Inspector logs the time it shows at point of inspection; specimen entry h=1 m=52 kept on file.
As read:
h=2 m=22
